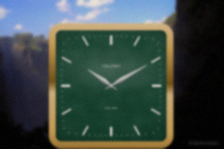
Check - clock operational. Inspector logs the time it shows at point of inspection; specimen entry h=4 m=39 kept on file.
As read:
h=10 m=10
